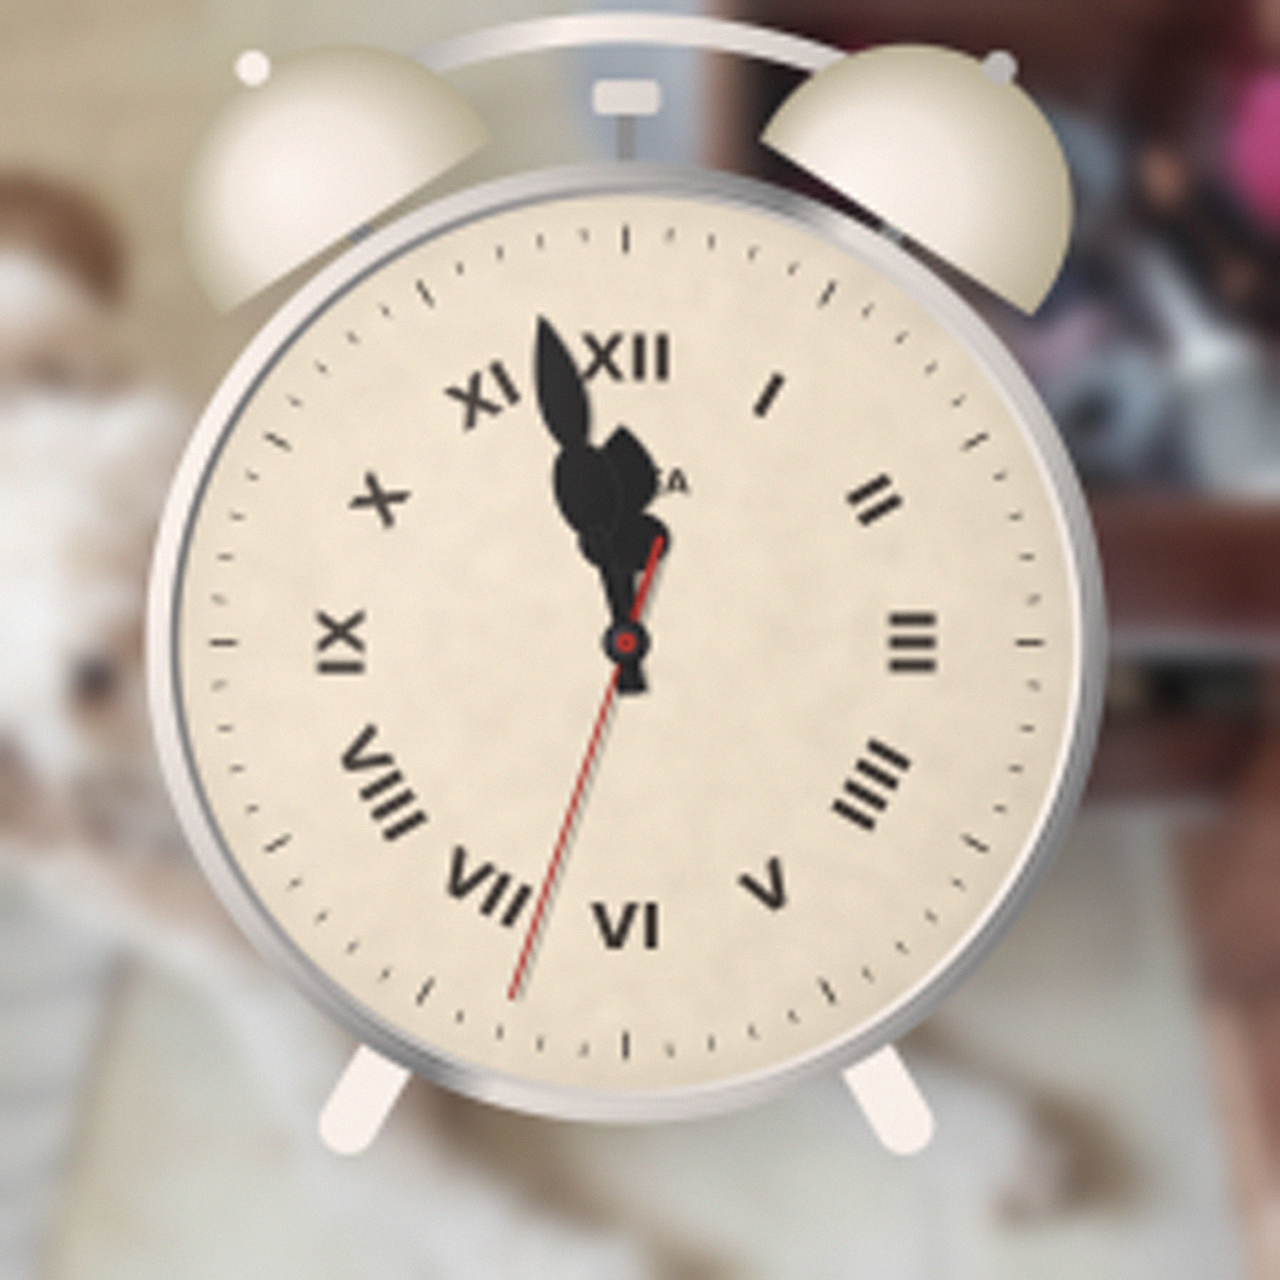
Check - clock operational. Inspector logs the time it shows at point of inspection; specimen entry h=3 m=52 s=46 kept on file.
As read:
h=11 m=57 s=33
